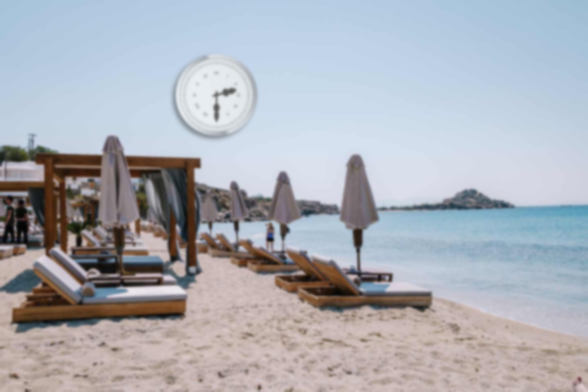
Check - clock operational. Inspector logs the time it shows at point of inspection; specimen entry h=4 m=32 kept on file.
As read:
h=2 m=30
